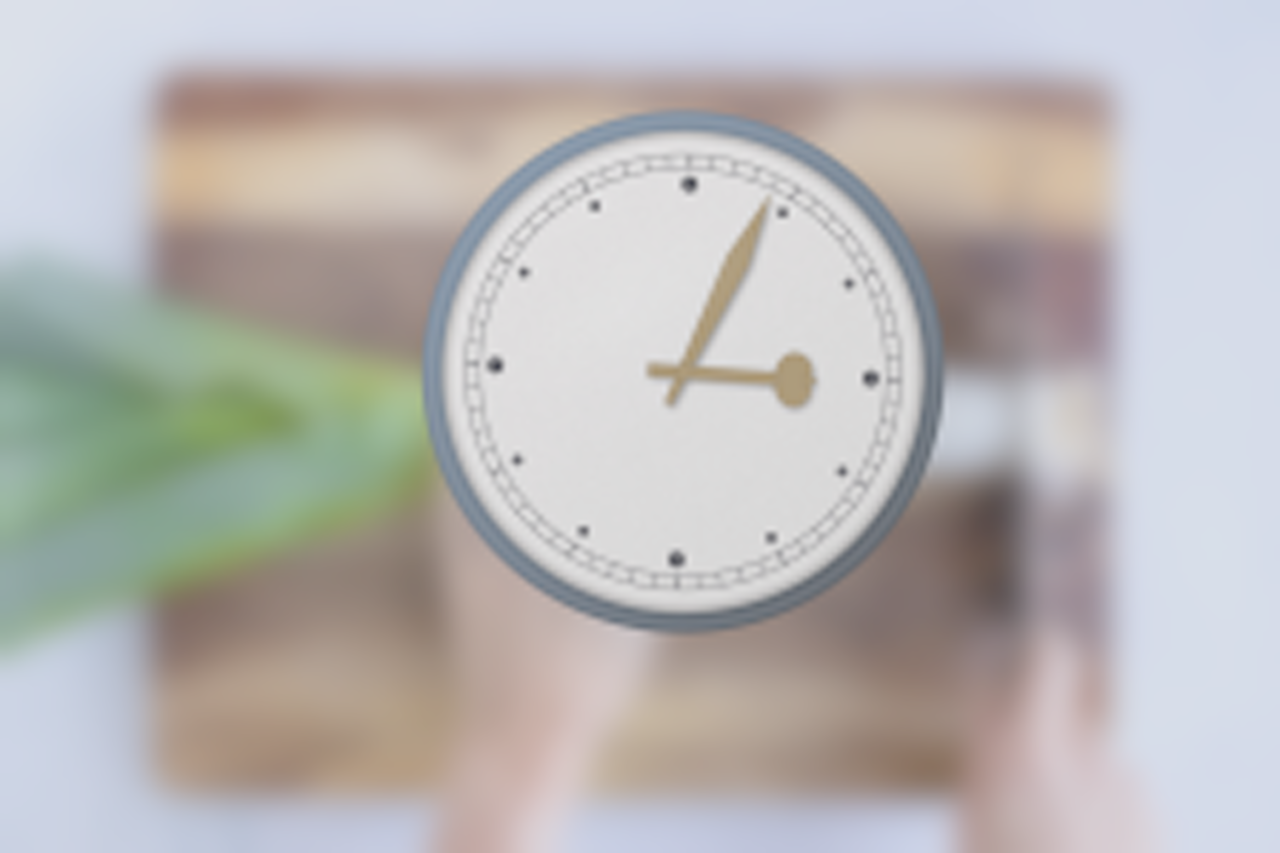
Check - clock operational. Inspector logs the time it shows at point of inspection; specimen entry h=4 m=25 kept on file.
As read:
h=3 m=4
